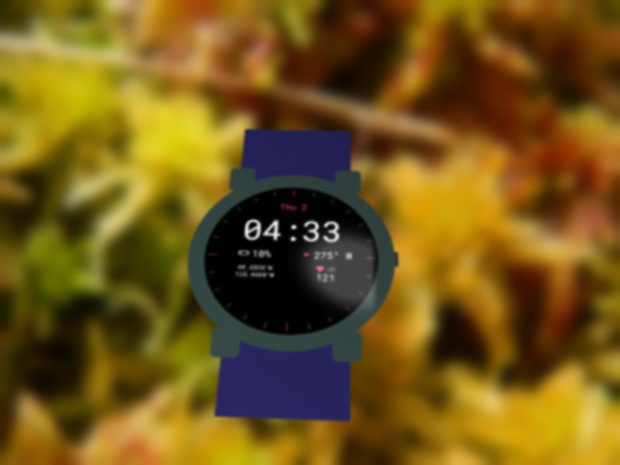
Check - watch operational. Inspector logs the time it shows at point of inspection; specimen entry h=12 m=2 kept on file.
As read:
h=4 m=33
